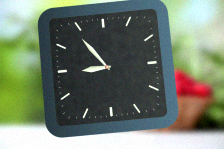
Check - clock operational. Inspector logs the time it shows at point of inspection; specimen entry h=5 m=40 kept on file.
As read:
h=8 m=54
